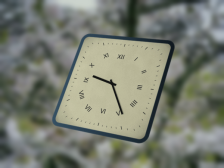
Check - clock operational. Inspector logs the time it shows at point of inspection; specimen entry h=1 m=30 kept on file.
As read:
h=9 m=24
